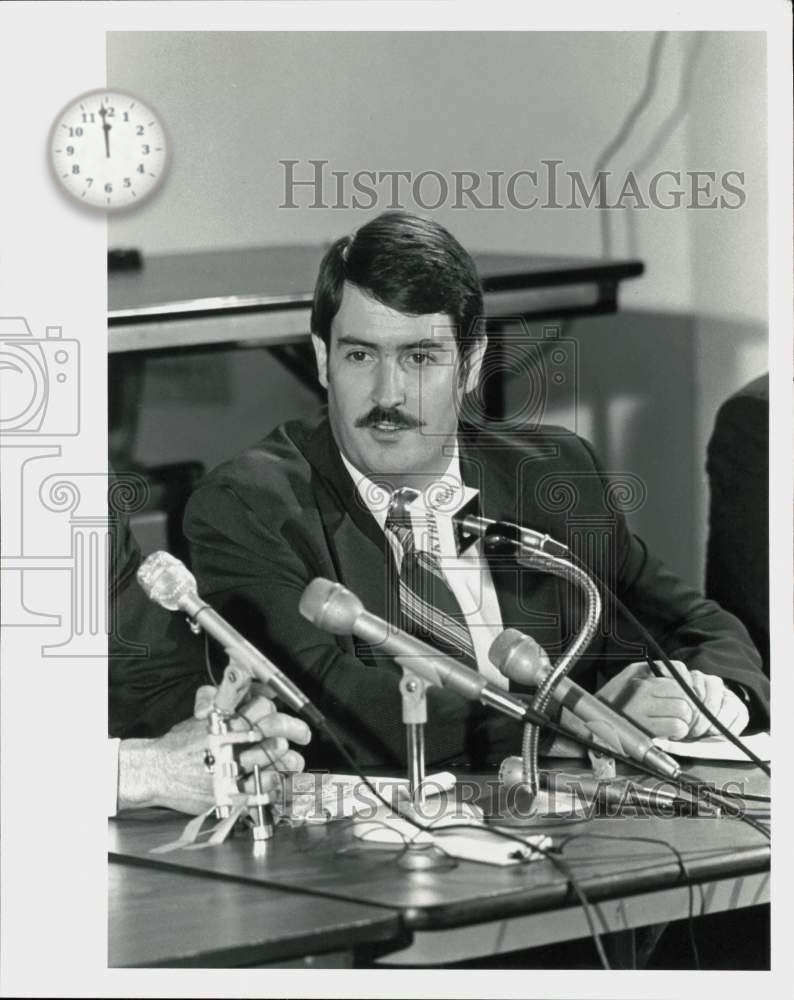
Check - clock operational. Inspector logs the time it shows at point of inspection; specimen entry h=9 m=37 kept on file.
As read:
h=11 m=59
